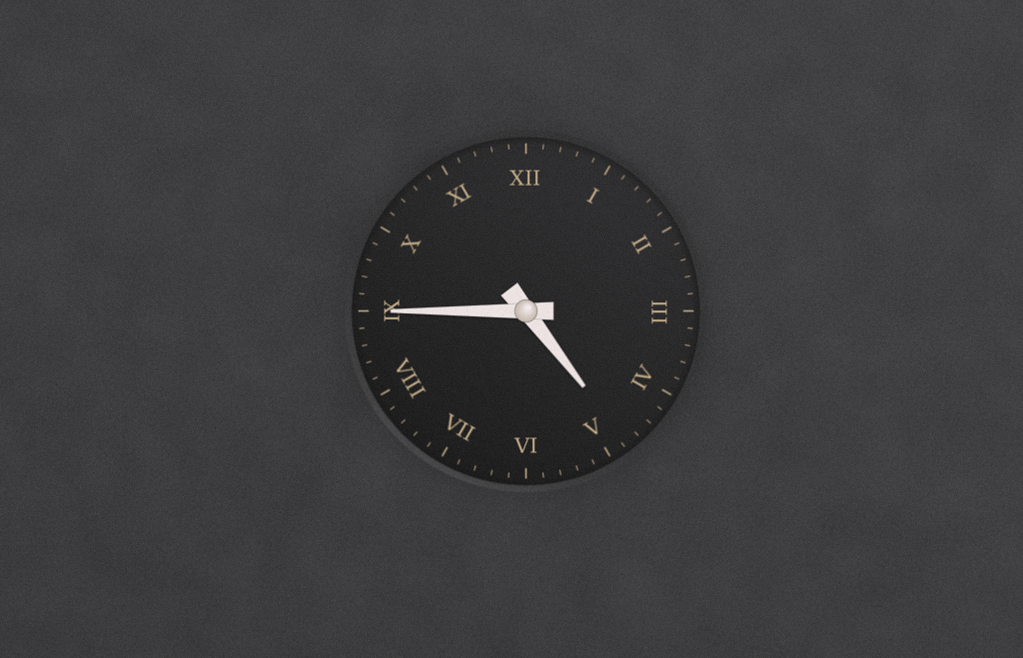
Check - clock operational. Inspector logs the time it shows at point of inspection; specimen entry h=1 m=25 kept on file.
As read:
h=4 m=45
